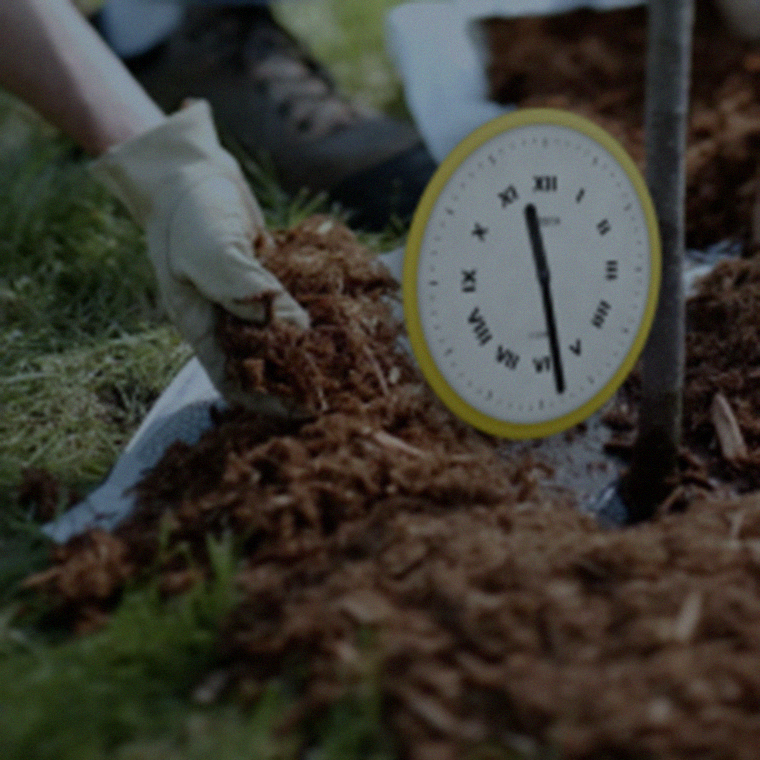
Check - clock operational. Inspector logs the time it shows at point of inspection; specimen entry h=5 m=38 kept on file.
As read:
h=11 m=28
